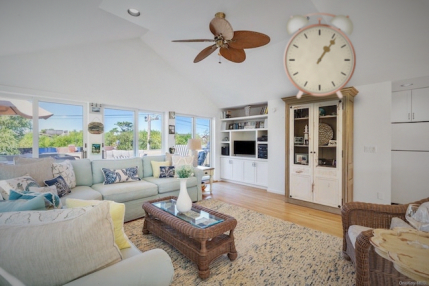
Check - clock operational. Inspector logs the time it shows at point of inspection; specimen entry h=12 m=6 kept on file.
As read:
h=1 m=6
